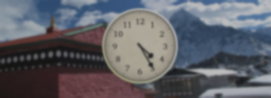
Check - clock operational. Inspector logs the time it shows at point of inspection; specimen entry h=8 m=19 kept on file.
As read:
h=4 m=25
